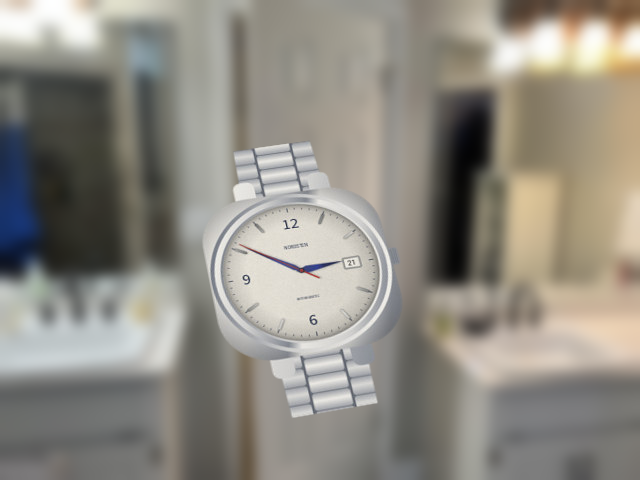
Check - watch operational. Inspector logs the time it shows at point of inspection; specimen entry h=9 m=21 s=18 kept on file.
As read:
h=2 m=50 s=51
